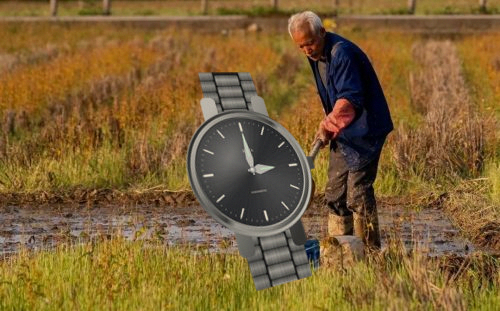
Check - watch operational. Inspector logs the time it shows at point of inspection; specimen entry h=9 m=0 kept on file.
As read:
h=3 m=0
